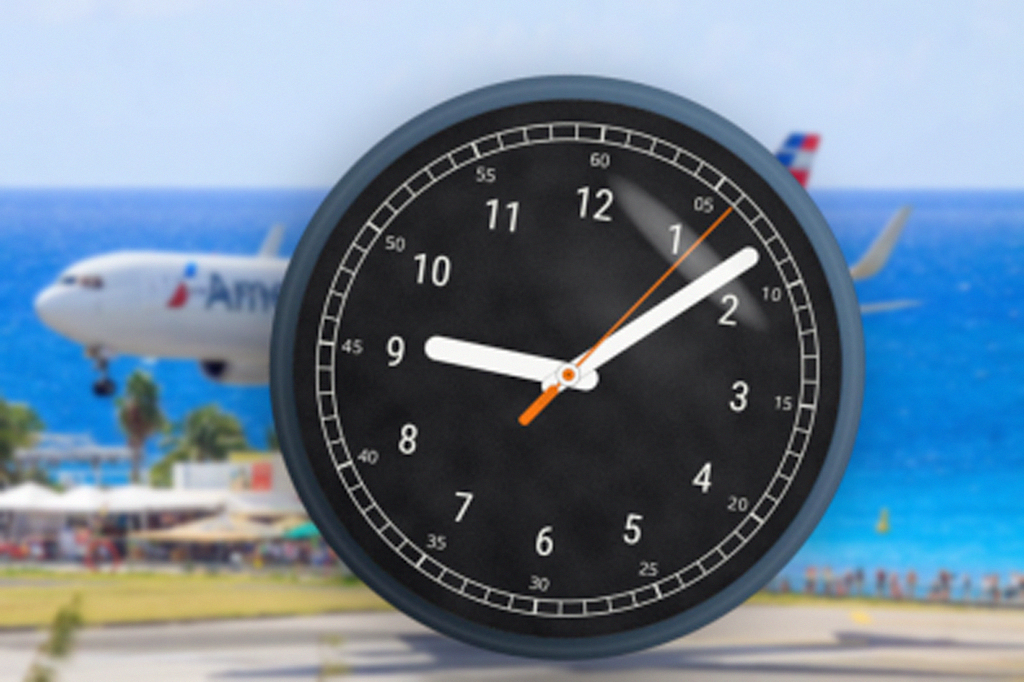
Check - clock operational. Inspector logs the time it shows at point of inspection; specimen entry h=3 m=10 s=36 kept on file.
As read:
h=9 m=8 s=6
